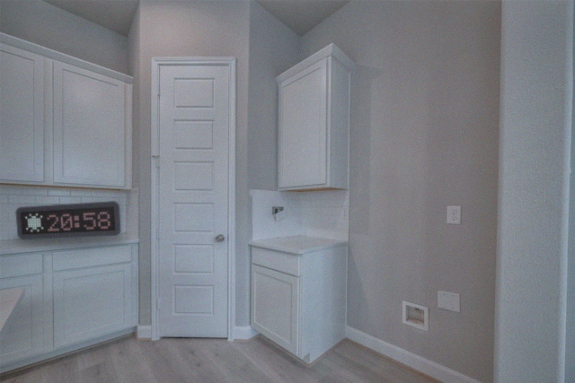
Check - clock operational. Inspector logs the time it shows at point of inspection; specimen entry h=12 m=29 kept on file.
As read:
h=20 m=58
